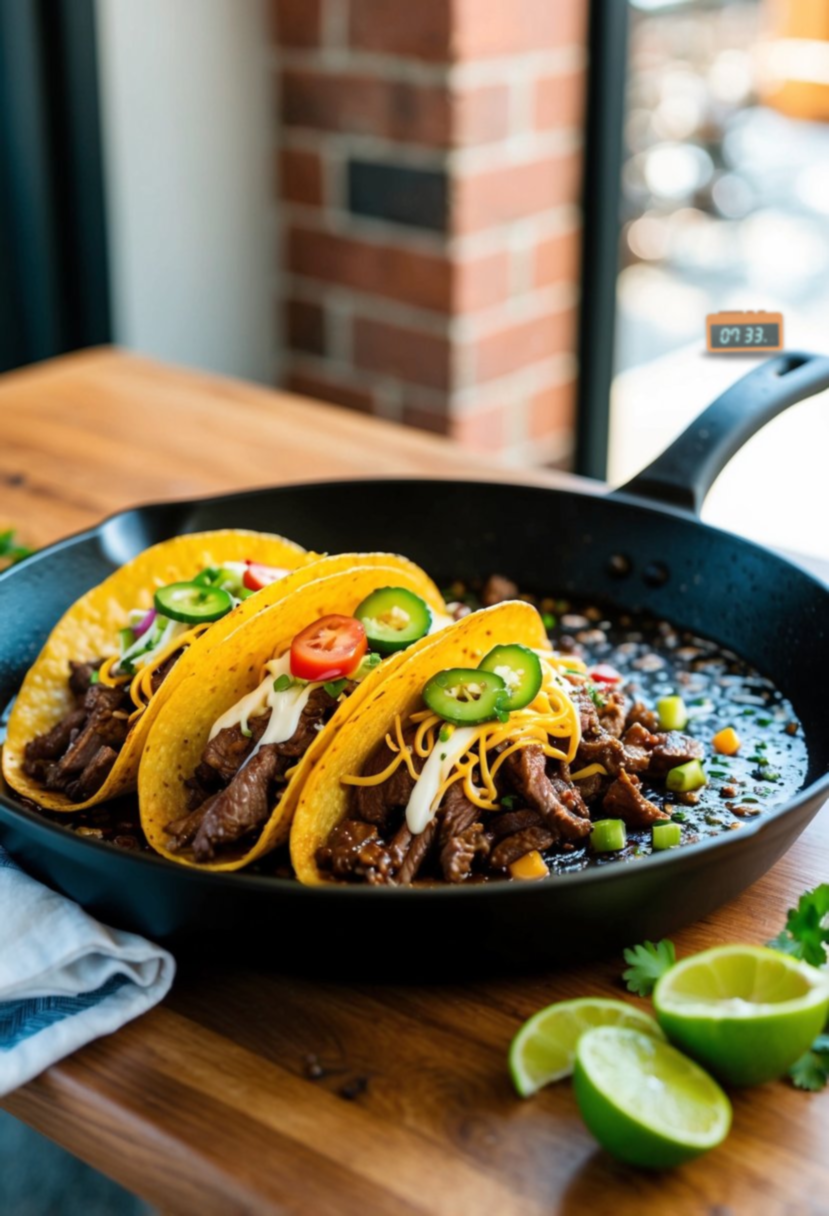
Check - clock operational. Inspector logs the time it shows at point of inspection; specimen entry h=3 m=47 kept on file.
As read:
h=7 m=33
